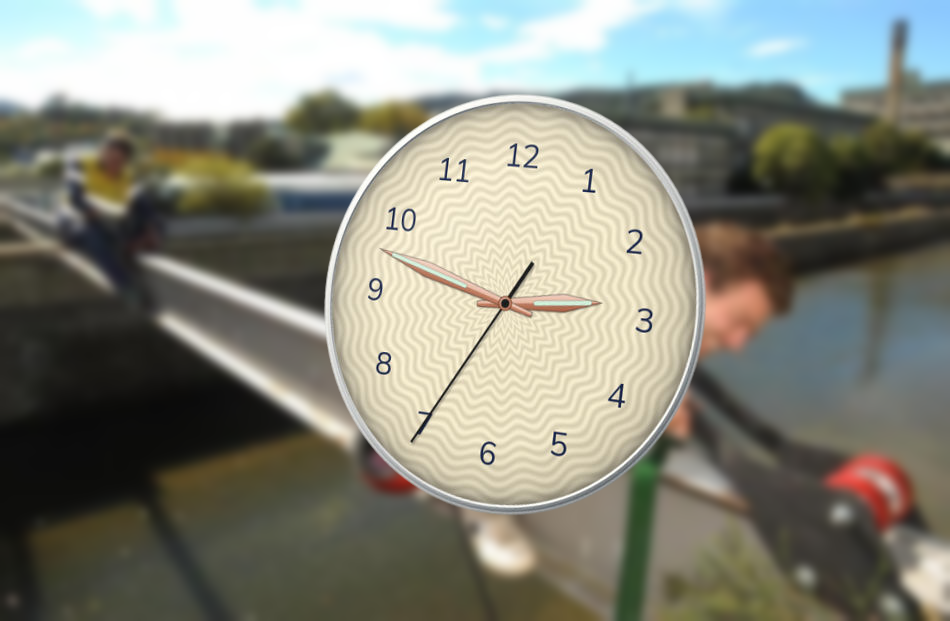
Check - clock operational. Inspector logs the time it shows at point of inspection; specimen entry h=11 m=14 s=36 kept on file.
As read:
h=2 m=47 s=35
